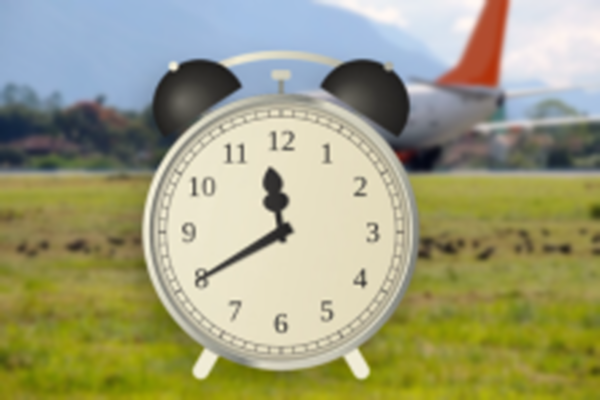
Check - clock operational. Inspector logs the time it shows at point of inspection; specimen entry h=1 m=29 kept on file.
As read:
h=11 m=40
